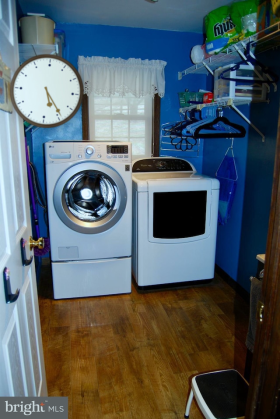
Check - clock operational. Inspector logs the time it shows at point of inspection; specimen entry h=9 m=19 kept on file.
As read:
h=5 m=24
